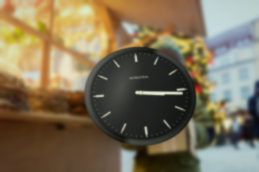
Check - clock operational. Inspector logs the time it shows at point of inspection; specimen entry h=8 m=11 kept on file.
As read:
h=3 m=16
